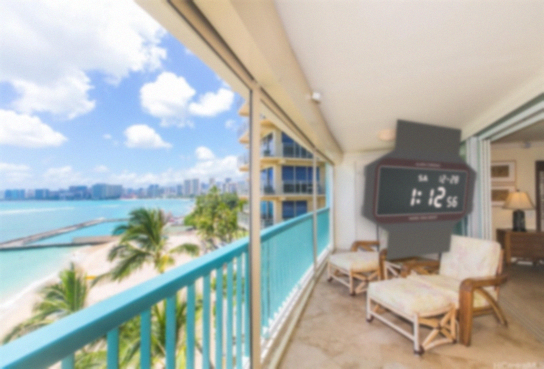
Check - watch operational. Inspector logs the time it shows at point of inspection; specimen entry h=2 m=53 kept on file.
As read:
h=1 m=12
